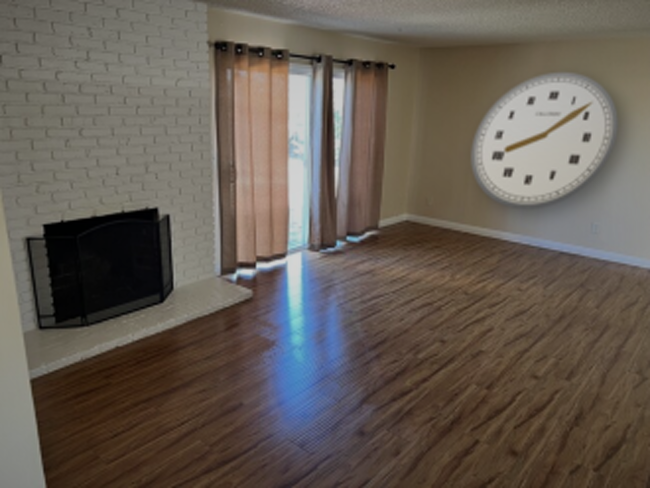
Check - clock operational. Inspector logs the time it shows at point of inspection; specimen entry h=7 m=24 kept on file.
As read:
h=8 m=8
